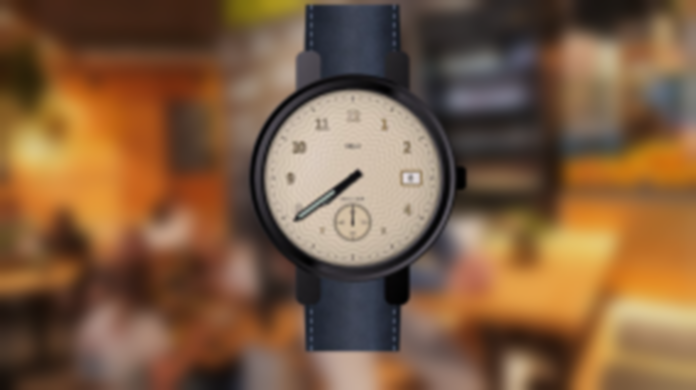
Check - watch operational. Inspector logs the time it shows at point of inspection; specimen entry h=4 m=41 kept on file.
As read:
h=7 m=39
